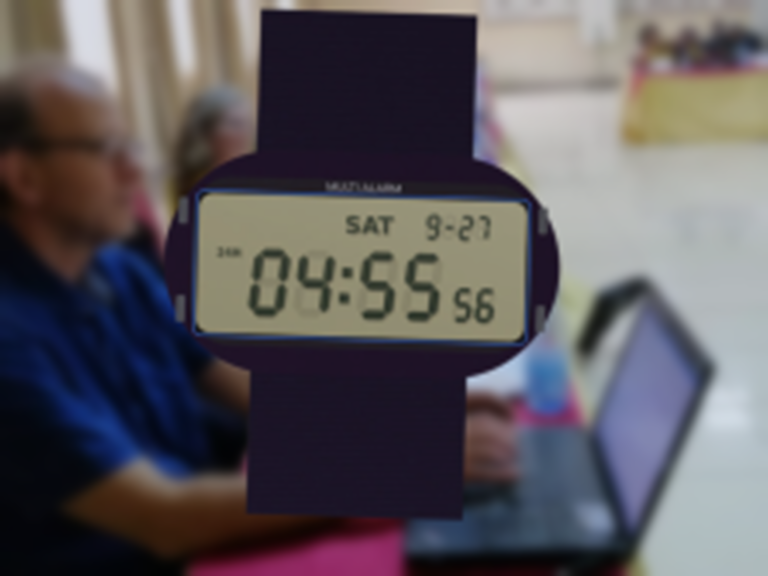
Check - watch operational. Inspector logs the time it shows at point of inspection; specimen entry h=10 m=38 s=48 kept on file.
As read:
h=4 m=55 s=56
